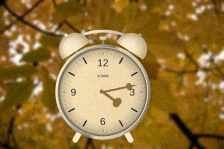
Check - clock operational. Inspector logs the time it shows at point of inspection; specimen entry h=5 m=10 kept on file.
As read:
h=4 m=13
